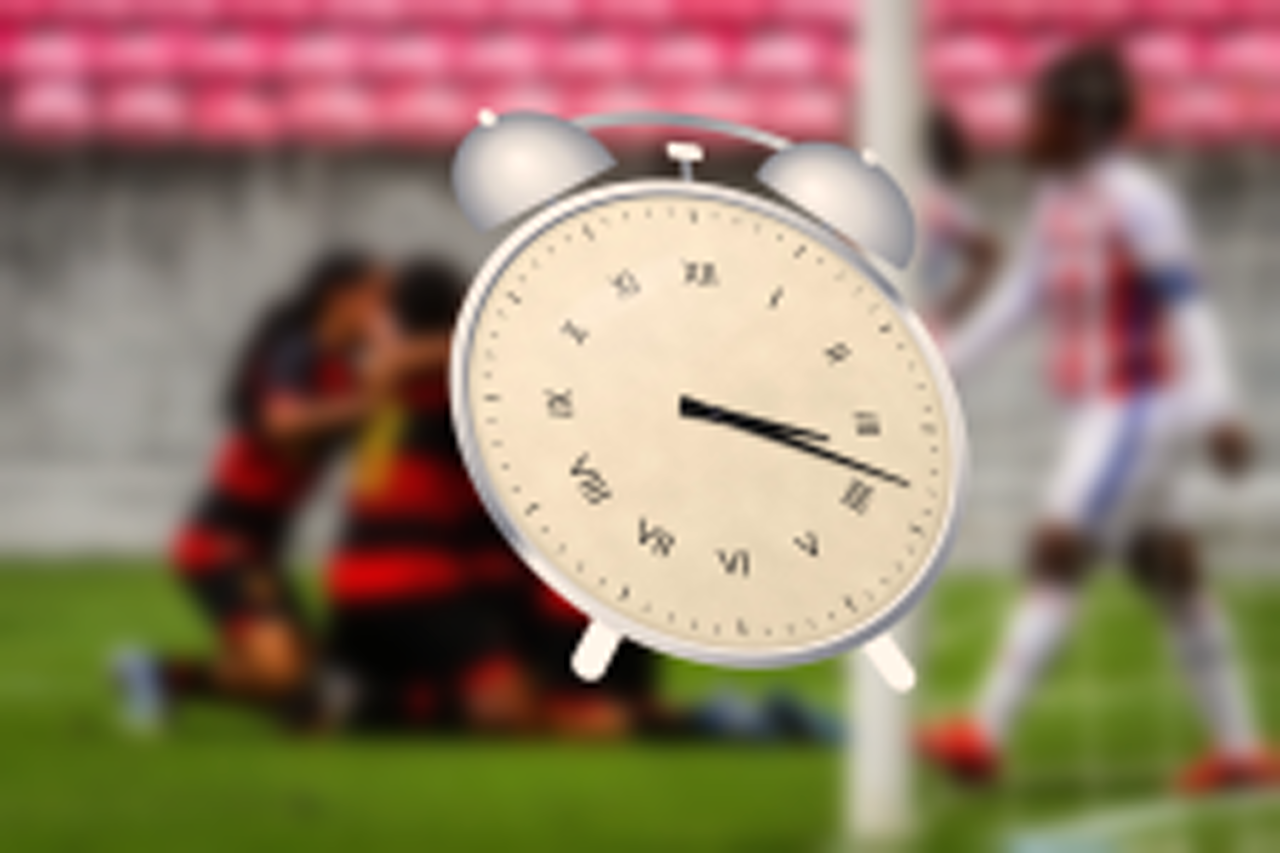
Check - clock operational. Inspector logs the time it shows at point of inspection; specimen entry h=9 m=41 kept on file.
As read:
h=3 m=18
